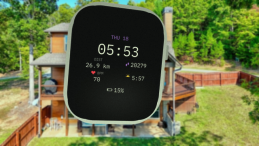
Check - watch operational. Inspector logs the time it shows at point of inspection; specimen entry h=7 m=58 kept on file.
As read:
h=5 m=53
